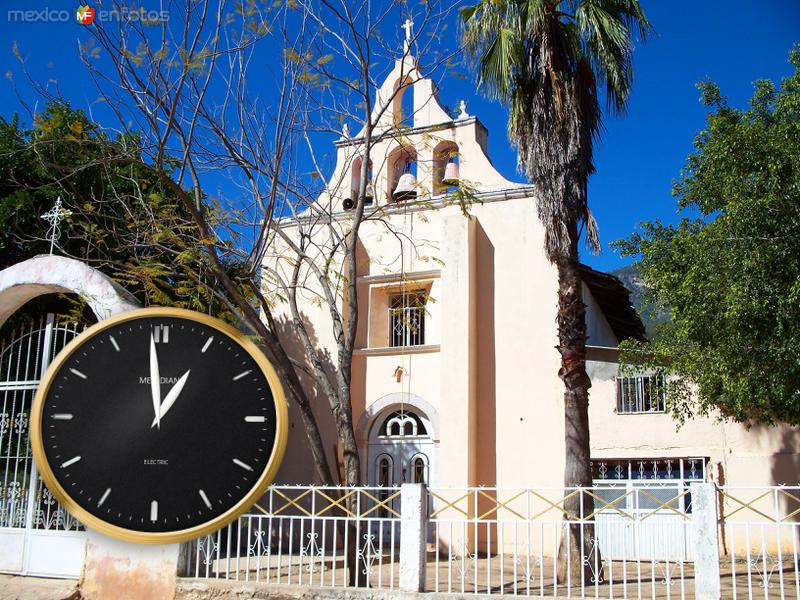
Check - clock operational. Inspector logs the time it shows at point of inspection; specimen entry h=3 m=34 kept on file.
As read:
h=12 m=59
